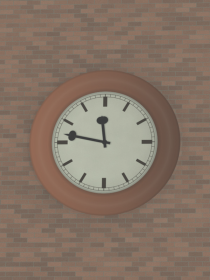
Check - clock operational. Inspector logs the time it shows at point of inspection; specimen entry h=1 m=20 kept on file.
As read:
h=11 m=47
